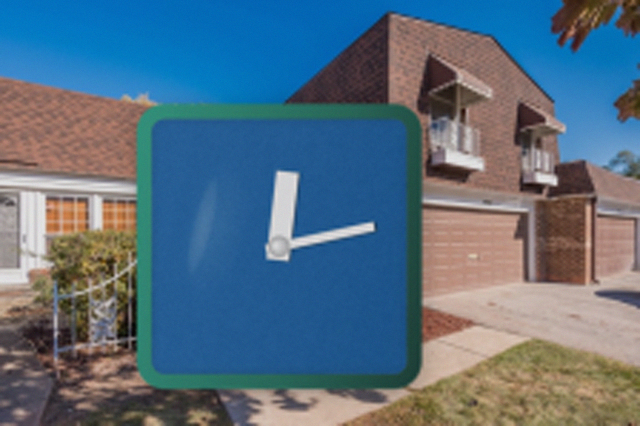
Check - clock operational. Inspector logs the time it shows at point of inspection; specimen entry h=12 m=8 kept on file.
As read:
h=12 m=13
